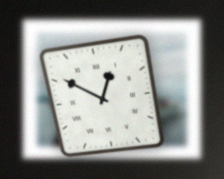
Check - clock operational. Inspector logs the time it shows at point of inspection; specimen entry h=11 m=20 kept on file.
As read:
h=12 m=51
